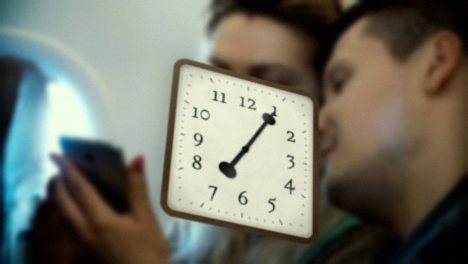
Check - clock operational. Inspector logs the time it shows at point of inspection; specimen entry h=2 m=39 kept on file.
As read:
h=7 m=5
